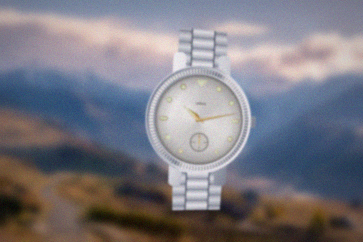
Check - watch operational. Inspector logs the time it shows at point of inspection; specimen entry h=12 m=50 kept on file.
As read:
h=10 m=13
